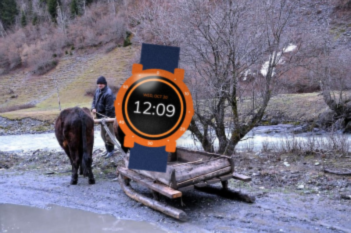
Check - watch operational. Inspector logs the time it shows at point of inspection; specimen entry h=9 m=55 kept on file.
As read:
h=12 m=9
